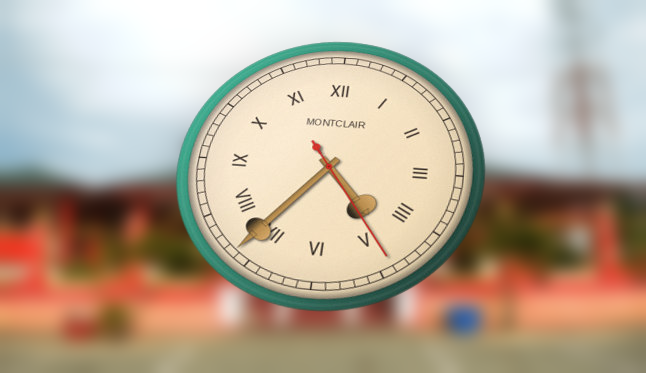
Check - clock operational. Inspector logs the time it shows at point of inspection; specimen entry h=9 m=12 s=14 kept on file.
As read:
h=4 m=36 s=24
